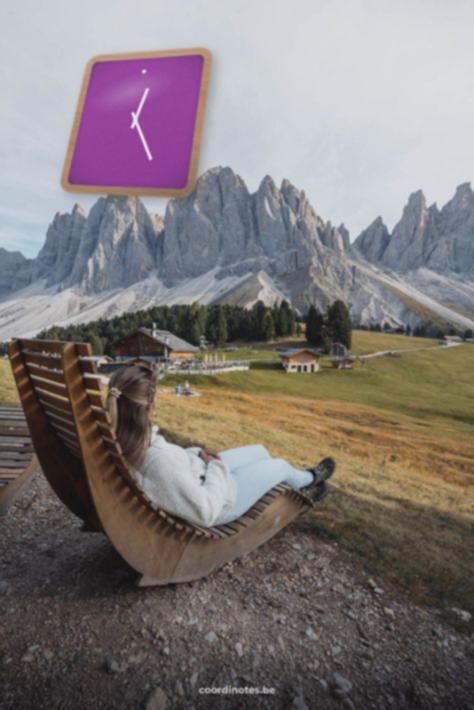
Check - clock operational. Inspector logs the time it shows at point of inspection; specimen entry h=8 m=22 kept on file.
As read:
h=12 m=25
